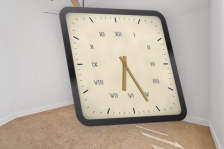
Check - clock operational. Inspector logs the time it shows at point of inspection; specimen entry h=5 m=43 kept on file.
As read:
h=6 m=26
